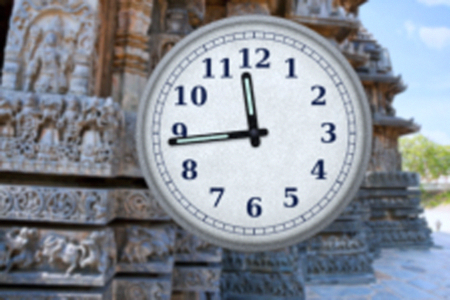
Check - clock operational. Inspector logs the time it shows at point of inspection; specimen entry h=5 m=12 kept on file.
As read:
h=11 m=44
